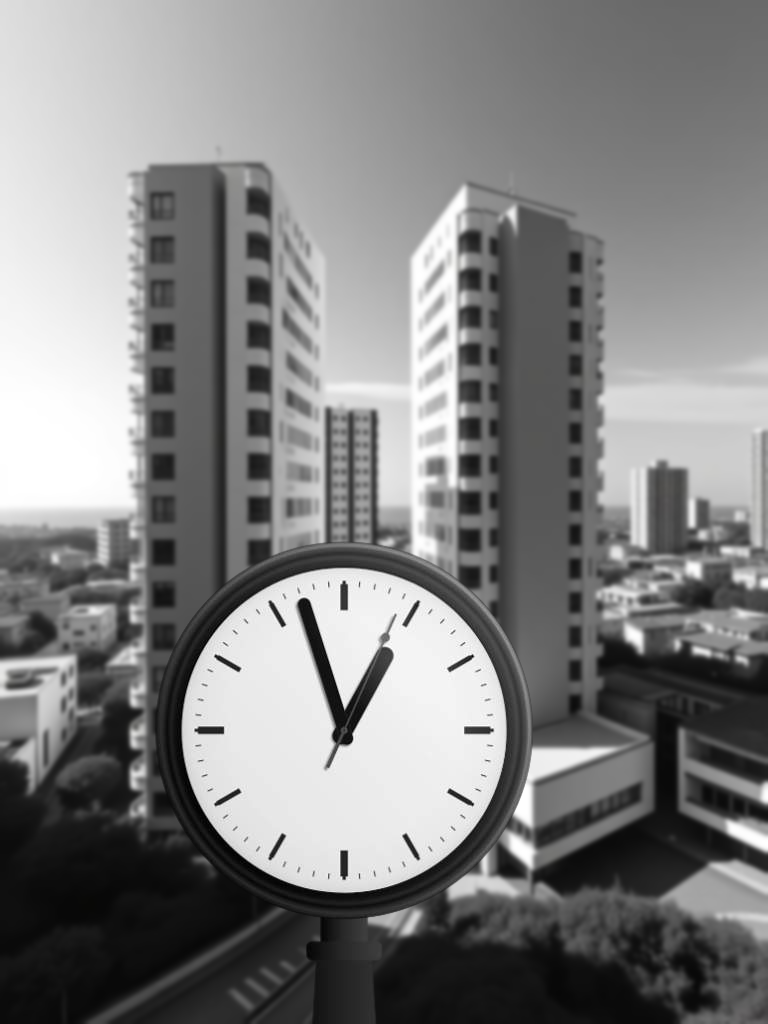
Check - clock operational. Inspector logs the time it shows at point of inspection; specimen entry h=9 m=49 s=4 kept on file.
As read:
h=12 m=57 s=4
